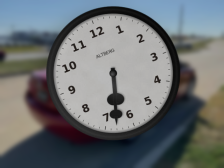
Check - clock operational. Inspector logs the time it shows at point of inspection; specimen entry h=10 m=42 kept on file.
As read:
h=6 m=33
